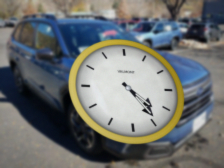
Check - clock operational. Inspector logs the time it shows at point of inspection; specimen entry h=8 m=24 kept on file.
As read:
h=4 m=24
